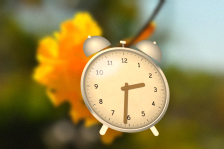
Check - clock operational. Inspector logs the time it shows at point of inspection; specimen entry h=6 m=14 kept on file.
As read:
h=2 m=31
